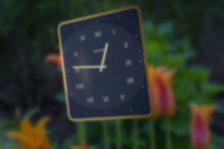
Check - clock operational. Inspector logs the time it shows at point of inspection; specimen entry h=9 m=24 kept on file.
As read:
h=12 m=46
